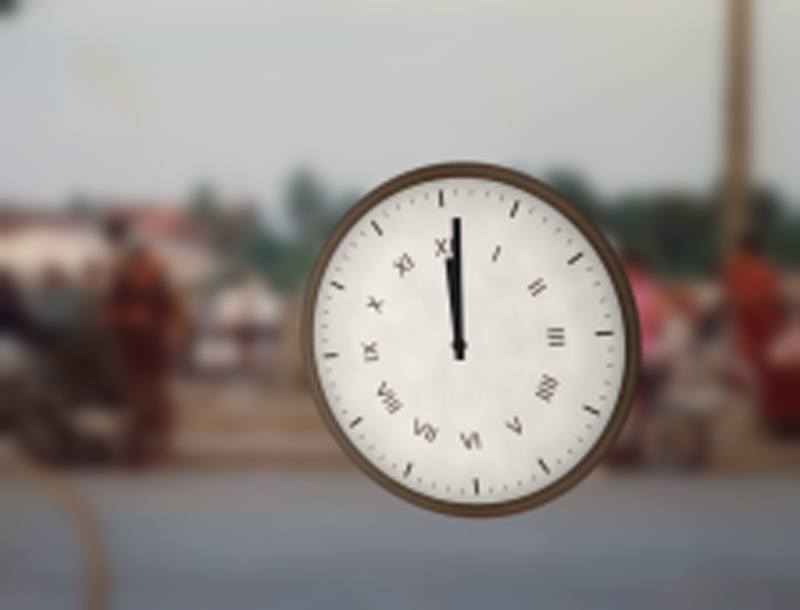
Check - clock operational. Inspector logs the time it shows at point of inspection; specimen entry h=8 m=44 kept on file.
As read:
h=12 m=1
